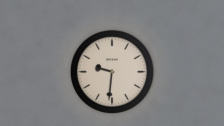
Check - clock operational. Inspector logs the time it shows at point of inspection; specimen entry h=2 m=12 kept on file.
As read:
h=9 m=31
